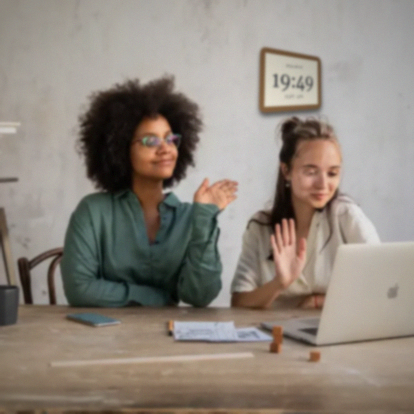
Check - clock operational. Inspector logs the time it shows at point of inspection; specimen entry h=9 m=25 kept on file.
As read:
h=19 m=49
